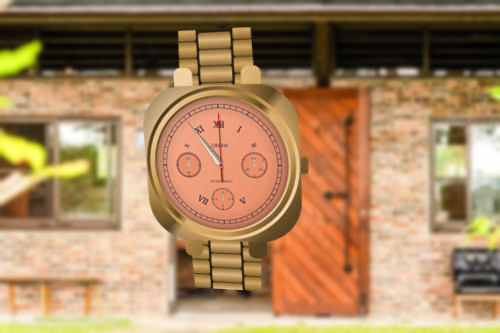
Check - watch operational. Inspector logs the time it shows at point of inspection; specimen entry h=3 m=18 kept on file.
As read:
h=10 m=54
